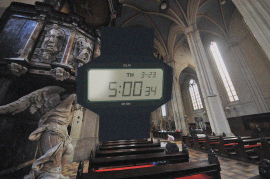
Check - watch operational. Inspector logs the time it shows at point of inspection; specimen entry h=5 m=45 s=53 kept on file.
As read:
h=5 m=0 s=34
